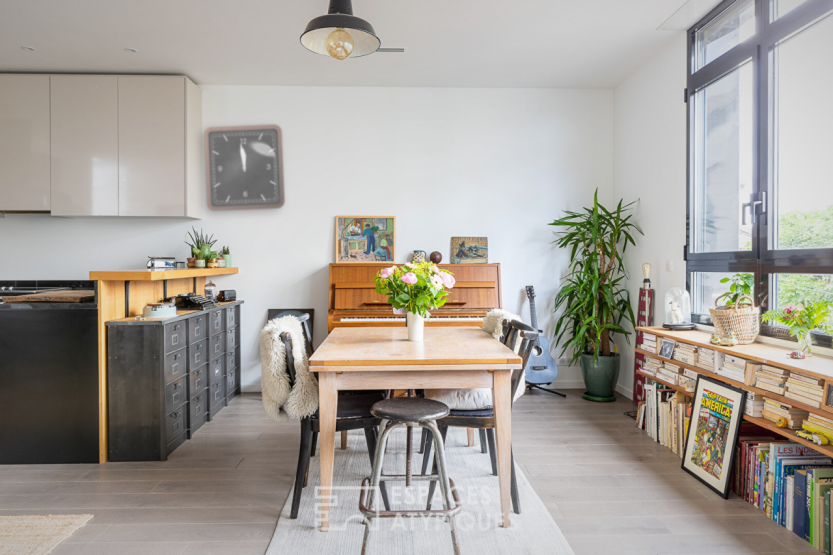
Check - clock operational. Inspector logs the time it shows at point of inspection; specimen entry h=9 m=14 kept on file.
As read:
h=11 m=59
